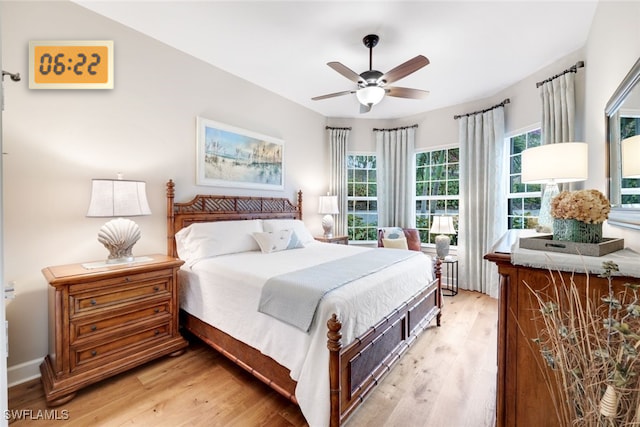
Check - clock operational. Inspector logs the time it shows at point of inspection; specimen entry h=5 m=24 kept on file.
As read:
h=6 m=22
